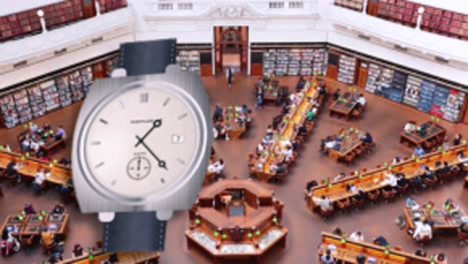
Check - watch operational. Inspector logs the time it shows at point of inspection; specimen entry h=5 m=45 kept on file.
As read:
h=1 m=23
